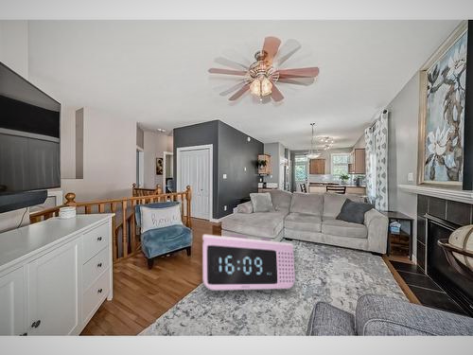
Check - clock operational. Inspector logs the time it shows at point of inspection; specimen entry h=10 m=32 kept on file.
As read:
h=16 m=9
